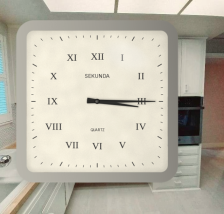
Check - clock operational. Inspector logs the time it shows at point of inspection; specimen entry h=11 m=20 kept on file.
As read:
h=3 m=15
